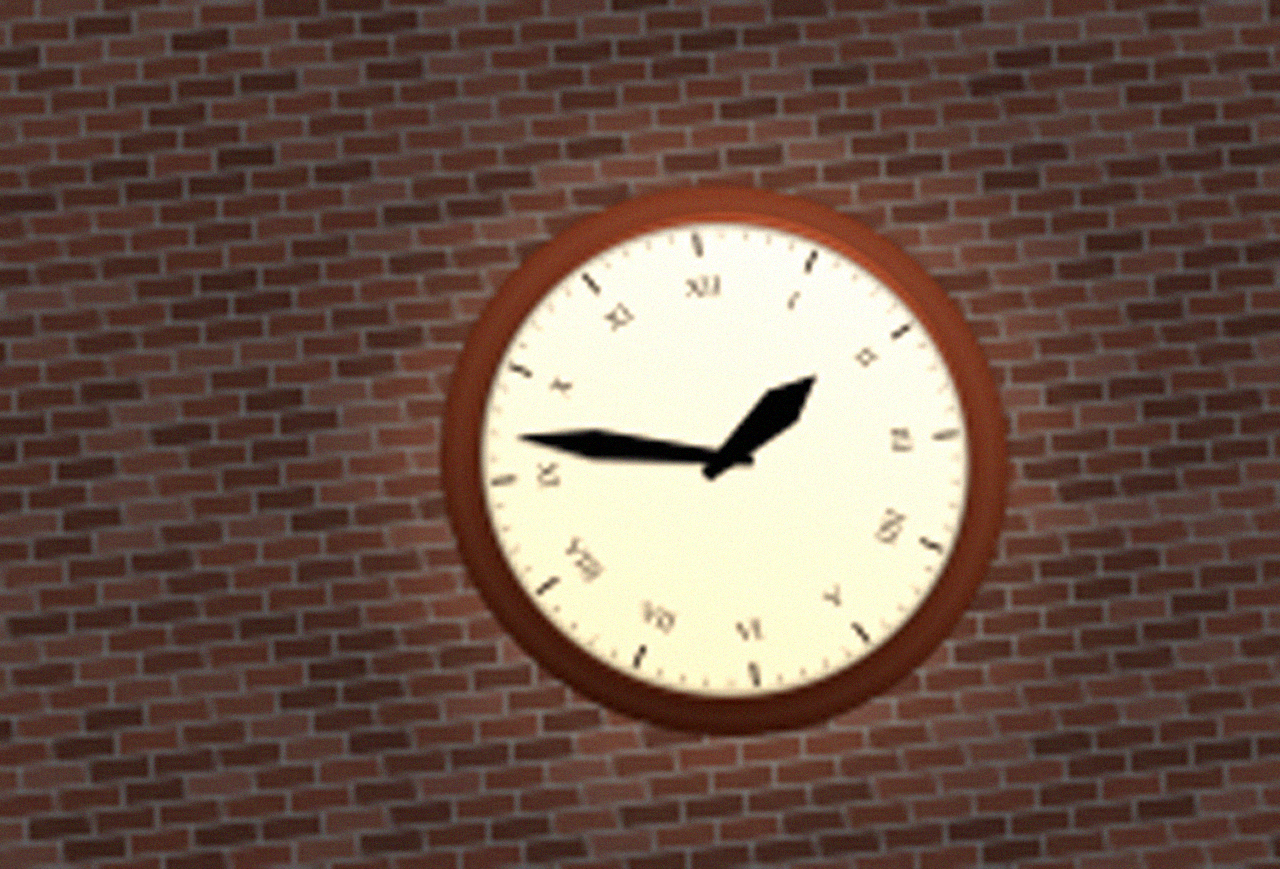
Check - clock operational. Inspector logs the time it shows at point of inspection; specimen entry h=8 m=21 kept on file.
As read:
h=1 m=47
